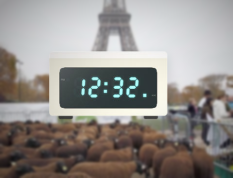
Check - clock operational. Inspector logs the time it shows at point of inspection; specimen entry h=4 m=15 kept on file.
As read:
h=12 m=32
